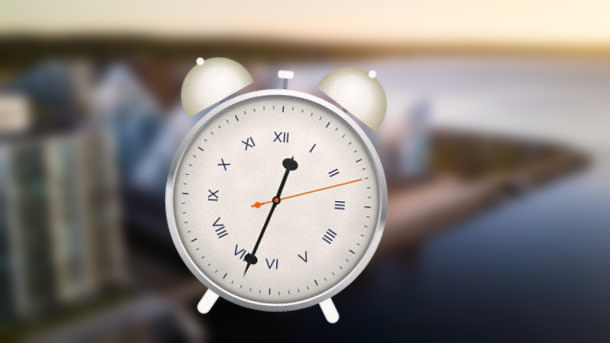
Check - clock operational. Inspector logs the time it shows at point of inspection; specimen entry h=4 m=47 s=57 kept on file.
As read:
h=12 m=33 s=12
